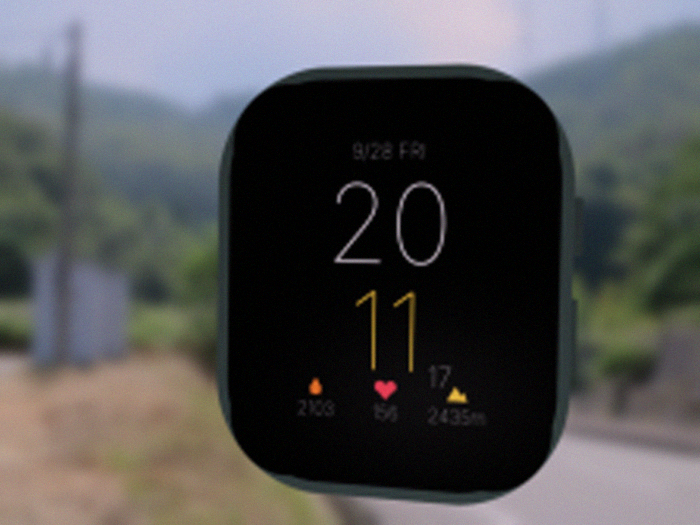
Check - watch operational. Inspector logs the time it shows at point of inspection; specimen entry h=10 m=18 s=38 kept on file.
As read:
h=20 m=11 s=17
